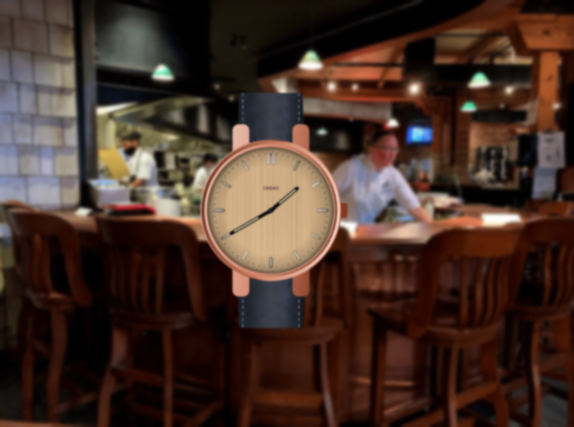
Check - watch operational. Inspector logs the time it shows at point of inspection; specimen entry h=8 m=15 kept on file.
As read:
h=1 m=40
